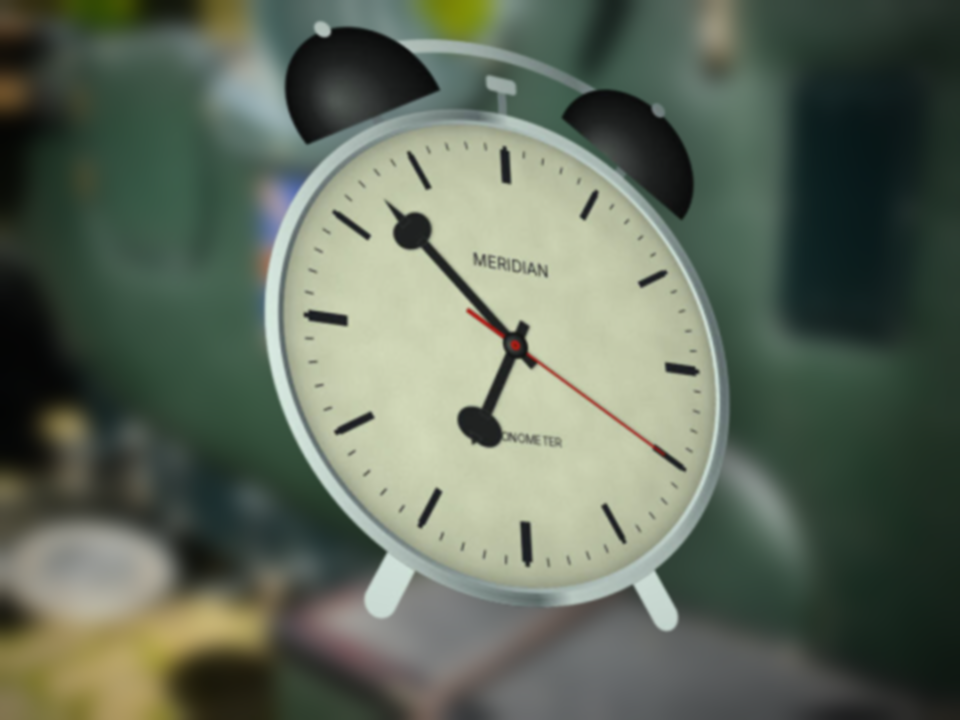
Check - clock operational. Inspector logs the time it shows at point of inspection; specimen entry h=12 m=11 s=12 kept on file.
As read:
h=6 m=52 s=20
